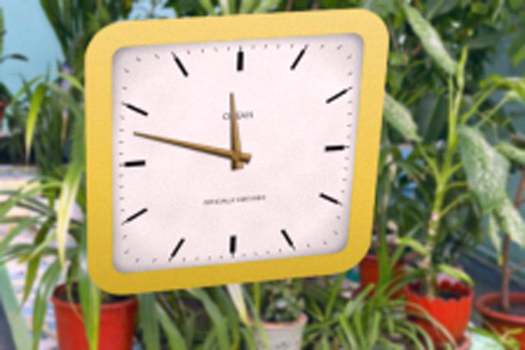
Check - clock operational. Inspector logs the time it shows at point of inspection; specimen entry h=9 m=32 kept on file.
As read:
h=11 m=48
